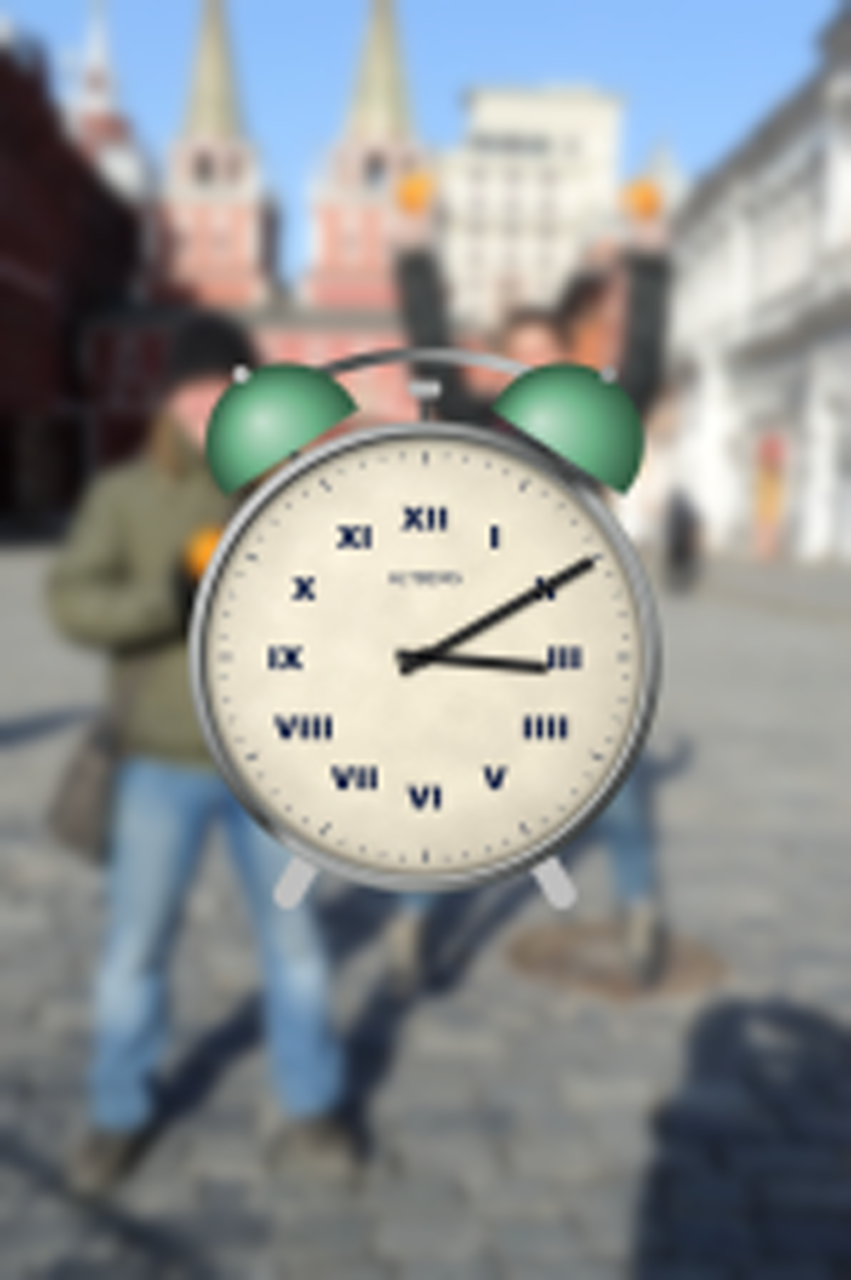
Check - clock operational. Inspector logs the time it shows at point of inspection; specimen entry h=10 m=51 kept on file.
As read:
h=3 m=10
